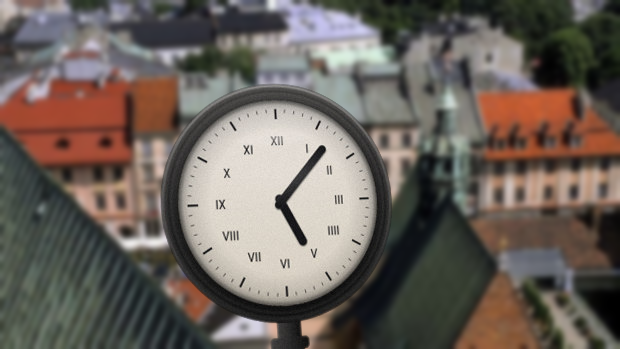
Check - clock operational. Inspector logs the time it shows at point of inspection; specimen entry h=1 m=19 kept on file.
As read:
h=5 m=7
